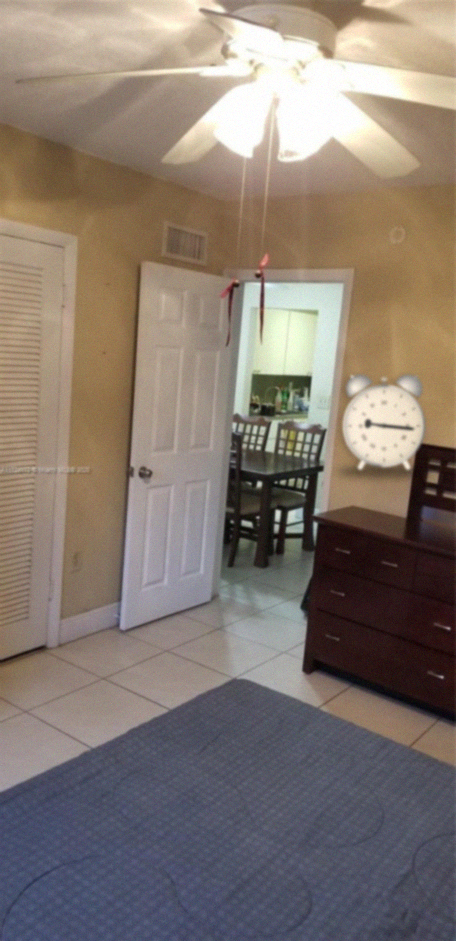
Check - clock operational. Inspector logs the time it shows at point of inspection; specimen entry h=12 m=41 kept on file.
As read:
h=9 m=16
